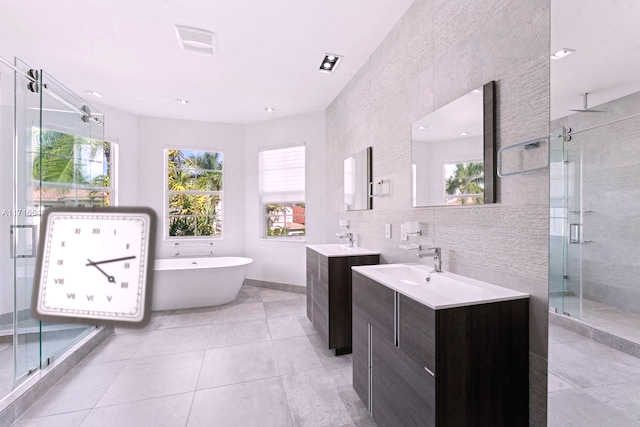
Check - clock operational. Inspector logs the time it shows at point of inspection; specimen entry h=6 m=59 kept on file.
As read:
h=4 m=13
